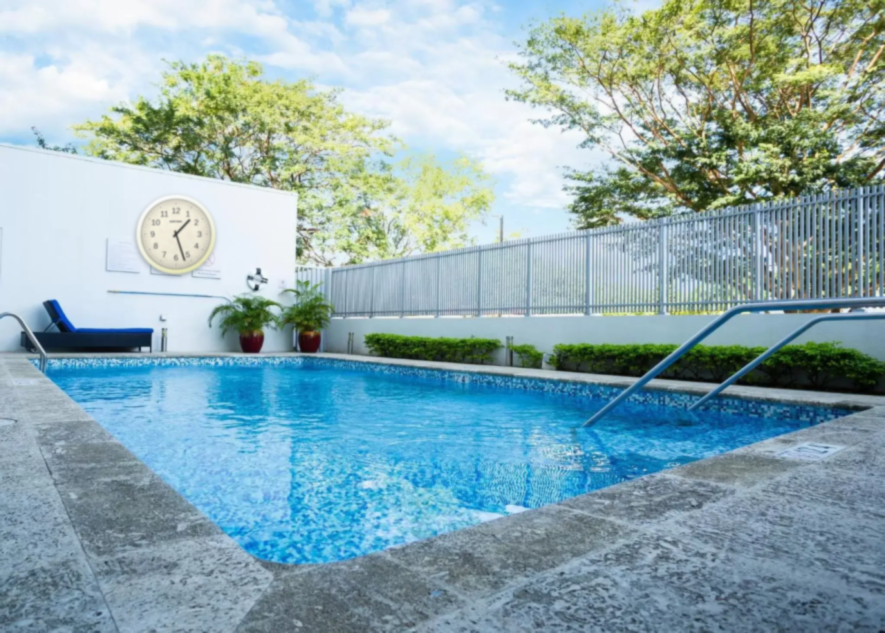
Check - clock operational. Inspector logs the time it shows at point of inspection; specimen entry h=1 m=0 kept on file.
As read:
h=1 m=27
